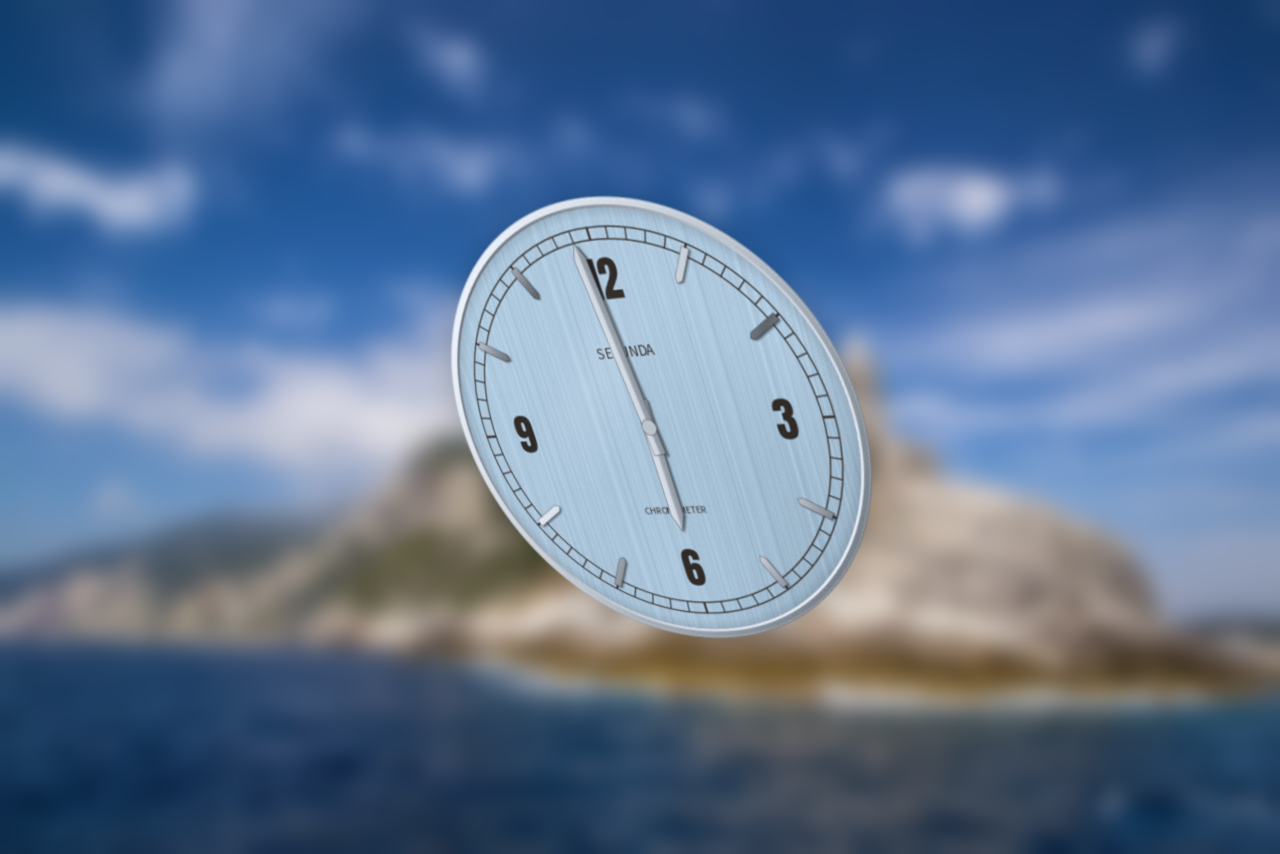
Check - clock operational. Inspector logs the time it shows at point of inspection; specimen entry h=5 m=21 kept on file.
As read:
h=5 m=59
